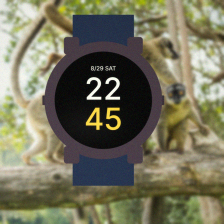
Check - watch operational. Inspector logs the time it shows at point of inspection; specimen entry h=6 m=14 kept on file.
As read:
h=22 m=45
